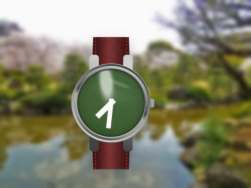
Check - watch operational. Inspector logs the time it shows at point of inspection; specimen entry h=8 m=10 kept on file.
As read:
h=7 m=31
